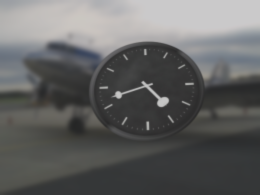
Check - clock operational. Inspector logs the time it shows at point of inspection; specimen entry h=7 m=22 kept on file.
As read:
h=4 m=42
